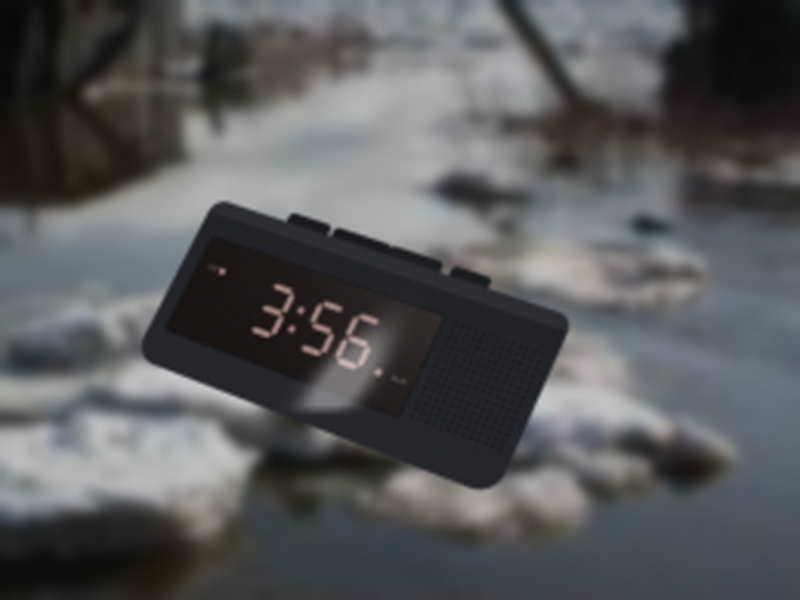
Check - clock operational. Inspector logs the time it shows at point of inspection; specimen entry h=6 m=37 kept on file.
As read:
h=3 m=56
